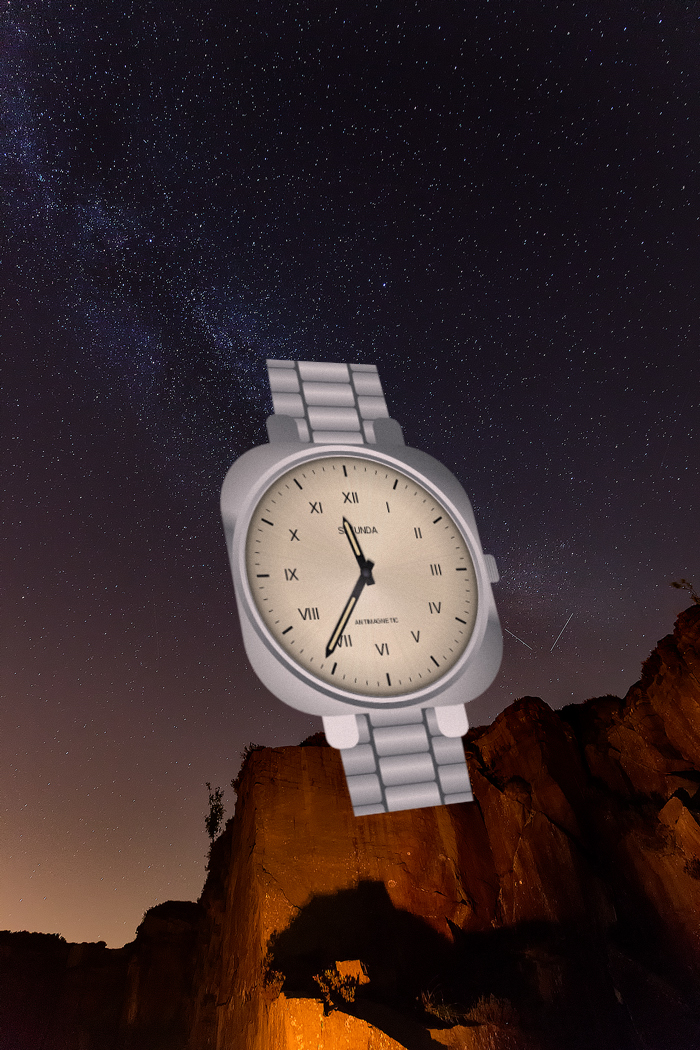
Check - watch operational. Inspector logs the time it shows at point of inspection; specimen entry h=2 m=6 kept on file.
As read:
h=11 m=36
